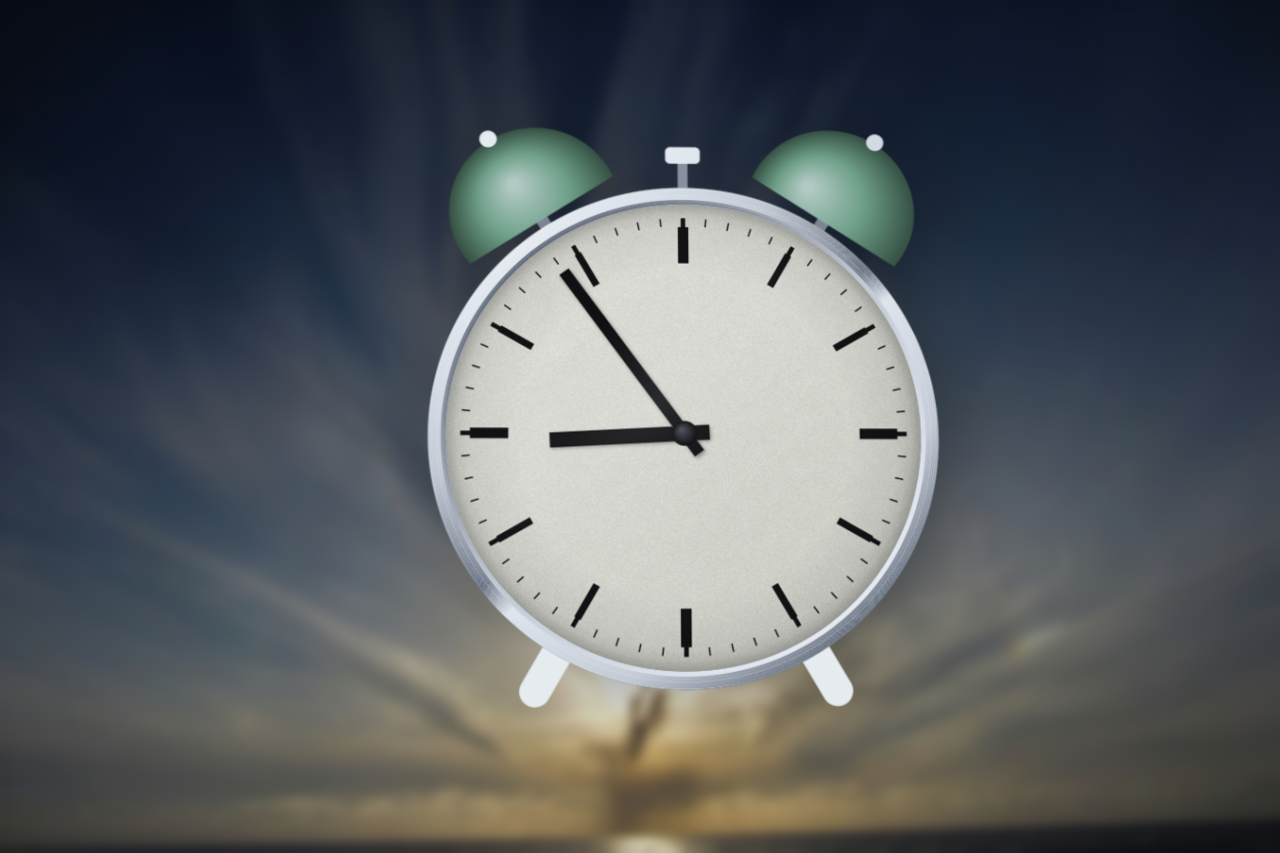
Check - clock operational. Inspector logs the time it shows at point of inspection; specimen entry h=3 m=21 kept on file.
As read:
h=8 m=54
